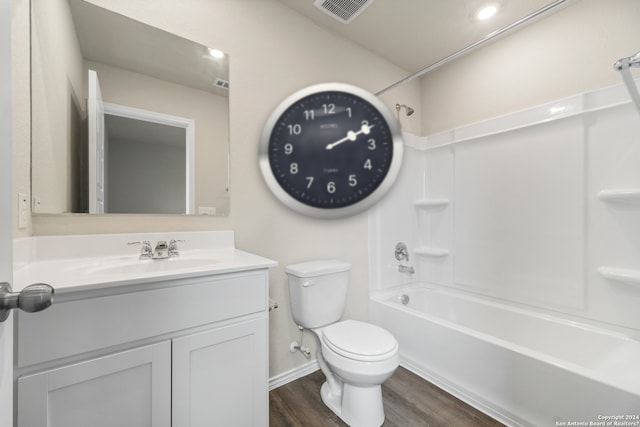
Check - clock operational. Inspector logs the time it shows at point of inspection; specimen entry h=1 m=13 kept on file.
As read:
h=2 m=11
